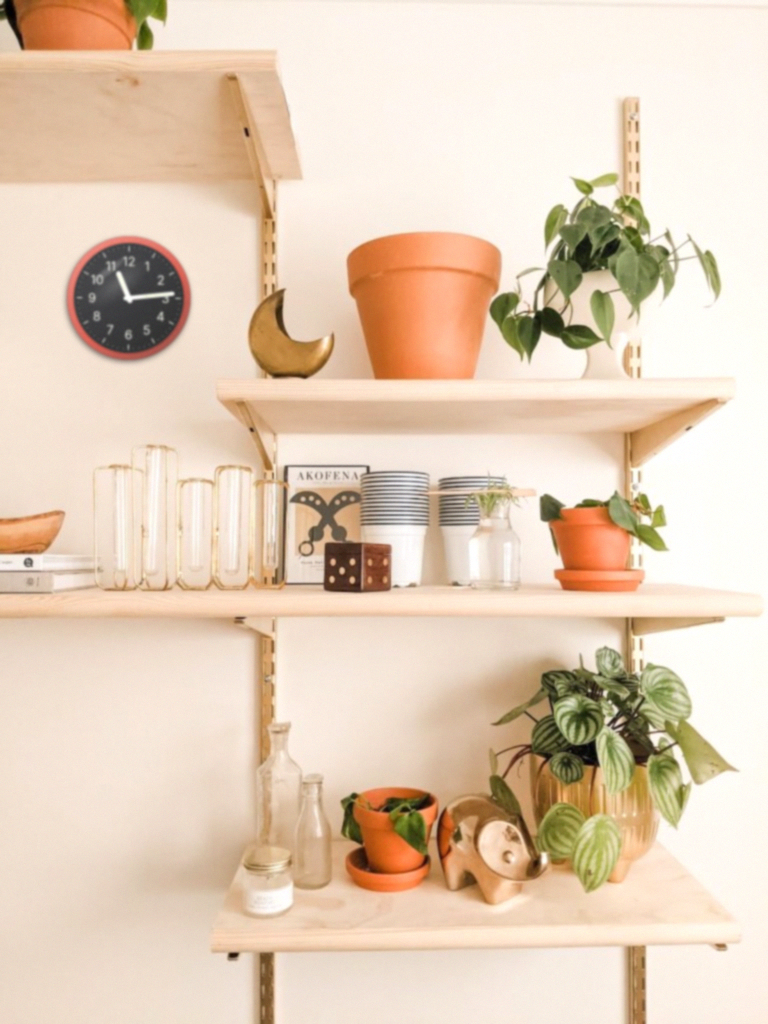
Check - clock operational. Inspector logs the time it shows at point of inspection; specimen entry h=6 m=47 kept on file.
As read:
h=11 m=14
